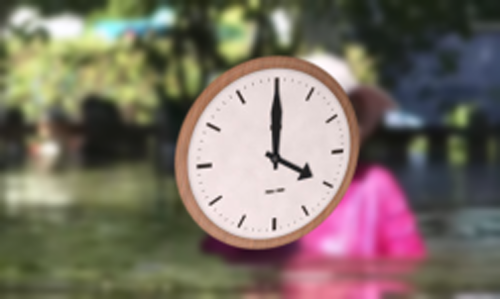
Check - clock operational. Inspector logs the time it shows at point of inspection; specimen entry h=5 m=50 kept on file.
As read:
h=4 m=0
